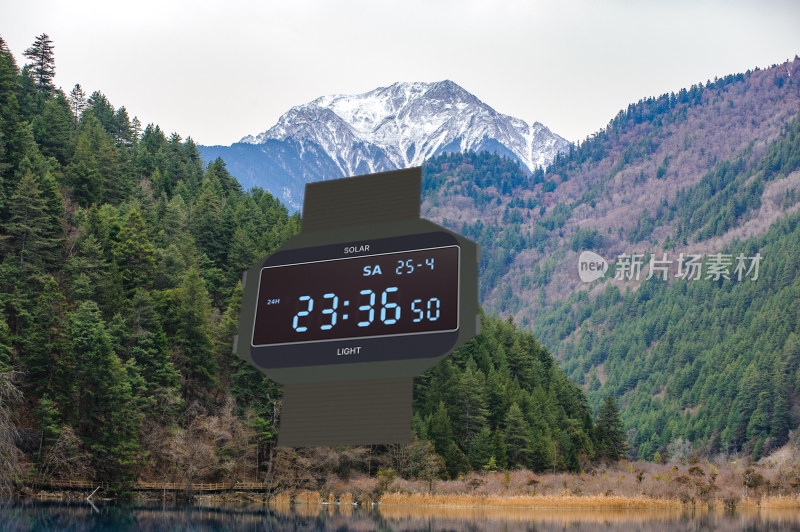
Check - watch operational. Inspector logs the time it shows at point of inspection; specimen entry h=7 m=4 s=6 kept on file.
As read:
h=23 m=36 s=50
